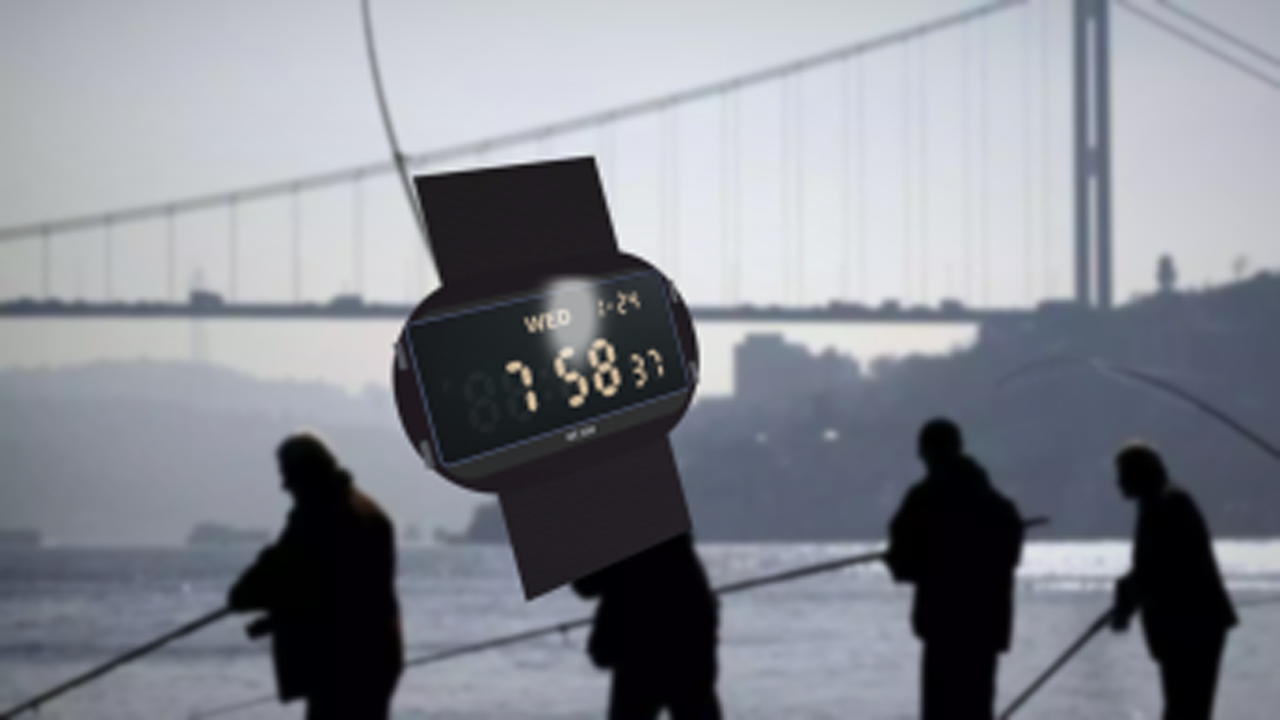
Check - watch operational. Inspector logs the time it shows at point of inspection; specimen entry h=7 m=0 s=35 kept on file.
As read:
h=7 m=58 s=37
